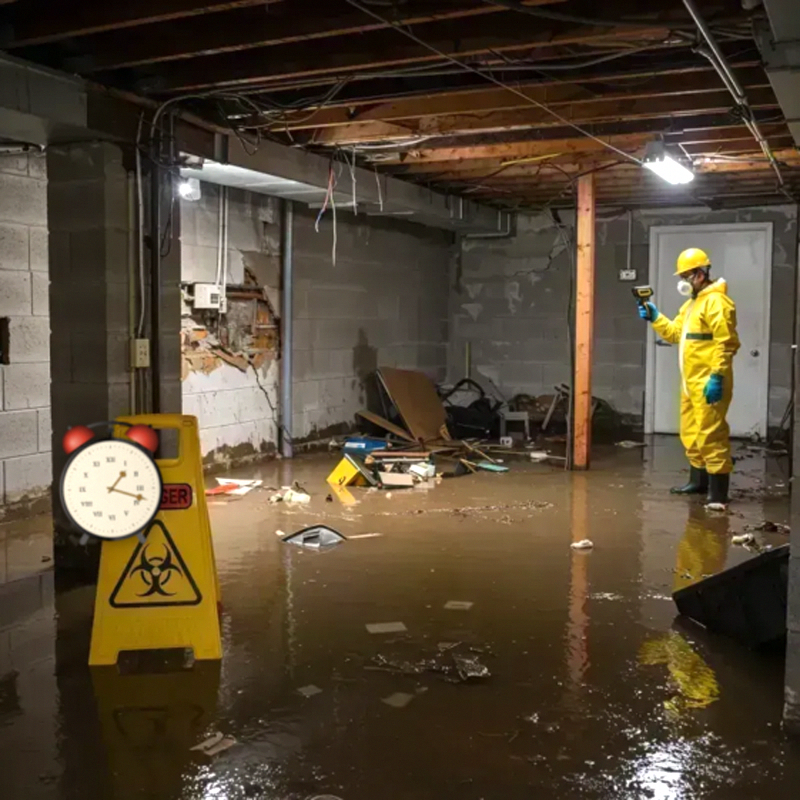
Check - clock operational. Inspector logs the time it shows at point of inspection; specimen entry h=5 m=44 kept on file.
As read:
h=1 m=18
